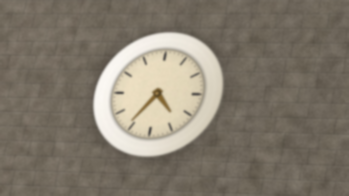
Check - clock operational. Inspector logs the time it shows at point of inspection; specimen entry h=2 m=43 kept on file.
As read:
h=4 m=36
